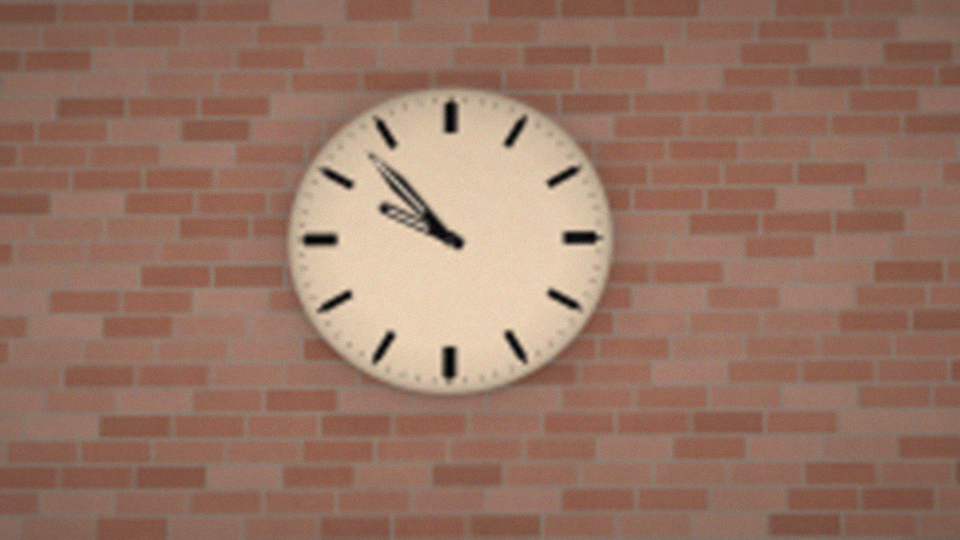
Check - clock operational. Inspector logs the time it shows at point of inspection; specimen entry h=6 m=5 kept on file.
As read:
h=9 m=53
